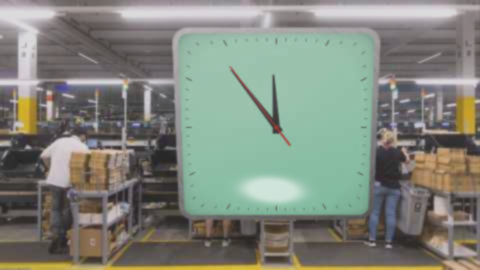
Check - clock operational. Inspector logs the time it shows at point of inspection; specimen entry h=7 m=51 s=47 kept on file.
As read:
h=11 m=53 s=54
